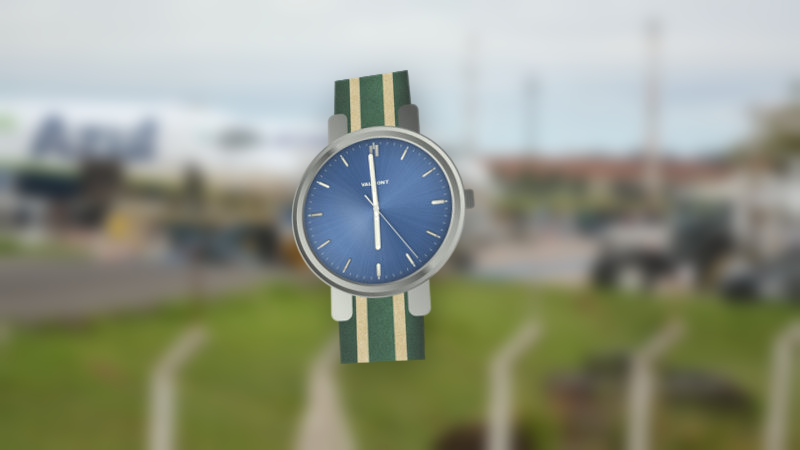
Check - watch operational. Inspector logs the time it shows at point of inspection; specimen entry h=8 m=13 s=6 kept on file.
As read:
h=5 m=59 s=24
